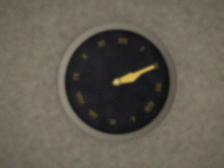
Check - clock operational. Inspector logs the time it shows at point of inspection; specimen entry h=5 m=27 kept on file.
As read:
h=2 m=10
